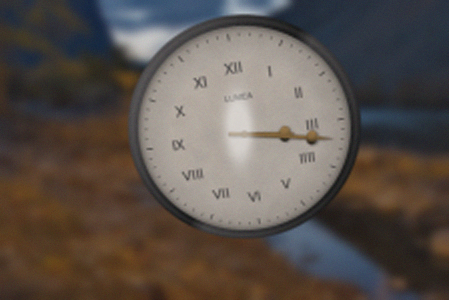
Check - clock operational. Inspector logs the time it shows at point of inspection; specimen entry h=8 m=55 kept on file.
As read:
h=3 m=17
